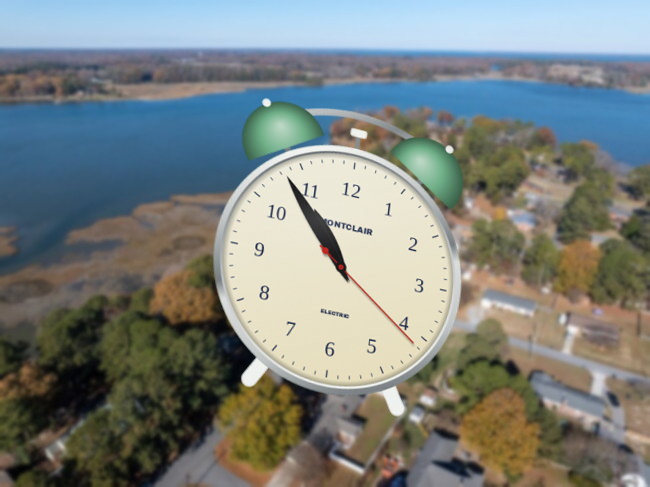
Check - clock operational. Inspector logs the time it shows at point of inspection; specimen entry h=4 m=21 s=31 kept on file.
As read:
h=10 m=53 s=21
